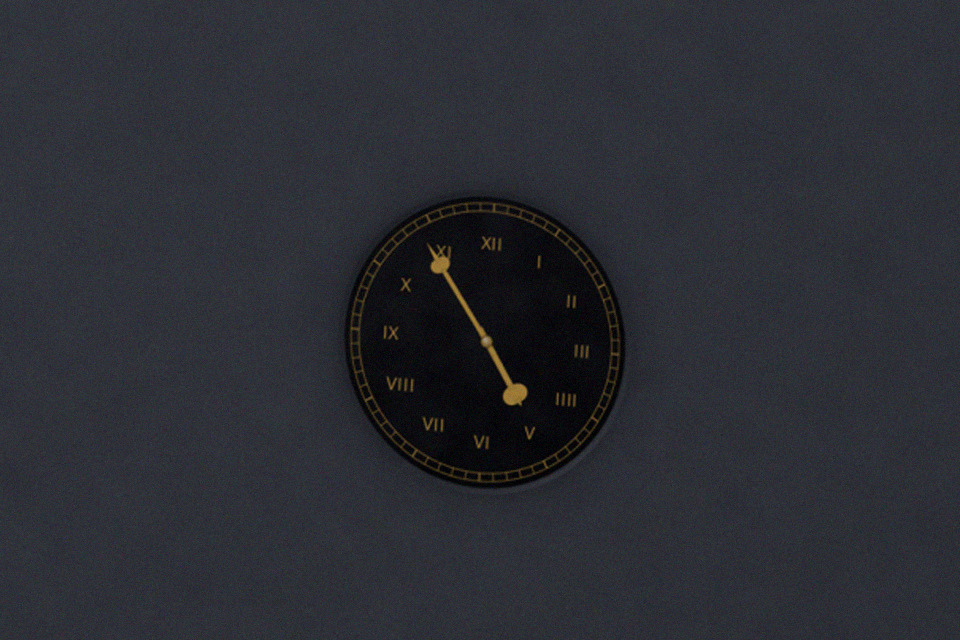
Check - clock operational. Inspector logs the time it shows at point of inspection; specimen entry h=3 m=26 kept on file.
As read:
h=4 m=54
